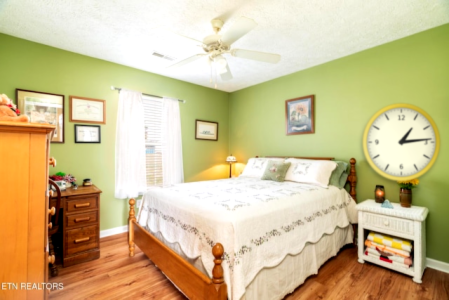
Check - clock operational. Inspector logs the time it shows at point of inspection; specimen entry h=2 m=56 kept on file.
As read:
h=1 m=14
